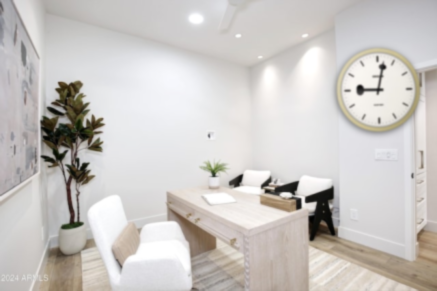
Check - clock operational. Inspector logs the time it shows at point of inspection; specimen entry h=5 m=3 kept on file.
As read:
h=9 m=2
